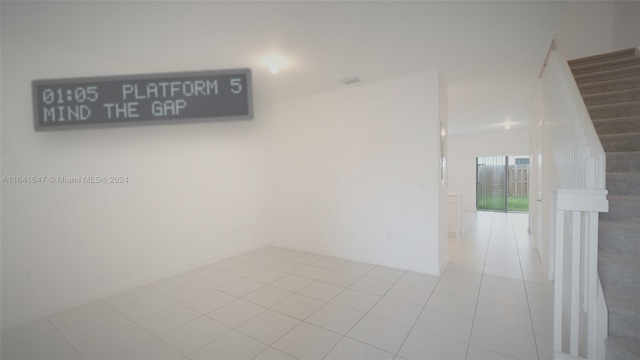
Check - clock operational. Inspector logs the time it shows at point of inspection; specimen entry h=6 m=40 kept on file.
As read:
h=1 m=5
